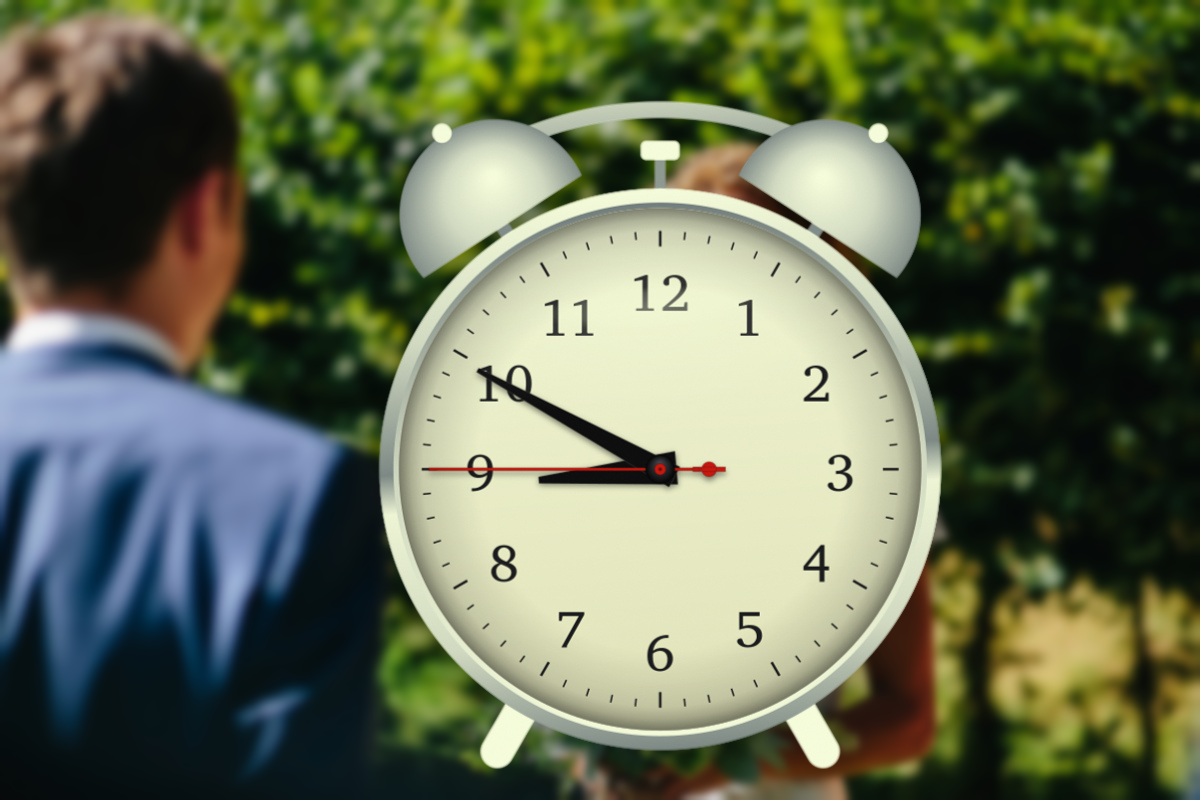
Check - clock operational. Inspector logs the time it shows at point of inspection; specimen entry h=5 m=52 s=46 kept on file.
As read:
h=8 m=49 s=45
